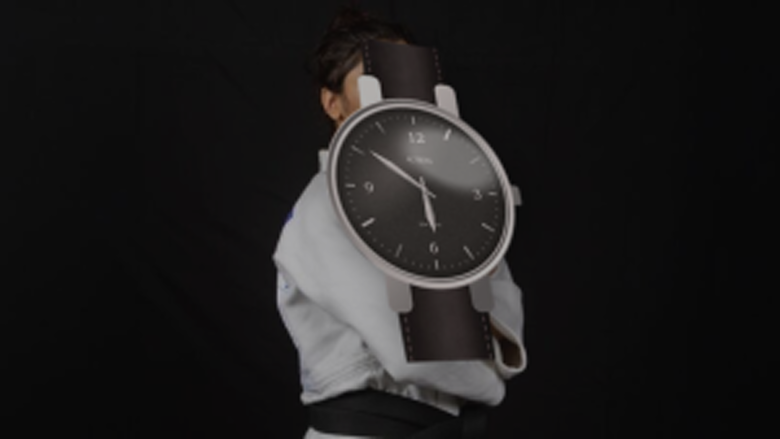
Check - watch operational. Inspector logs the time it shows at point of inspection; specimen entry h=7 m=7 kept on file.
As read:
h=5 m=51
